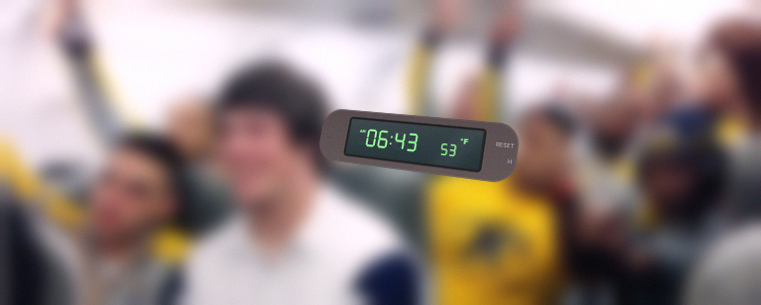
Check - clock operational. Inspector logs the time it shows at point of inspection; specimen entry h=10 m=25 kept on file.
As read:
h=6 m=43
